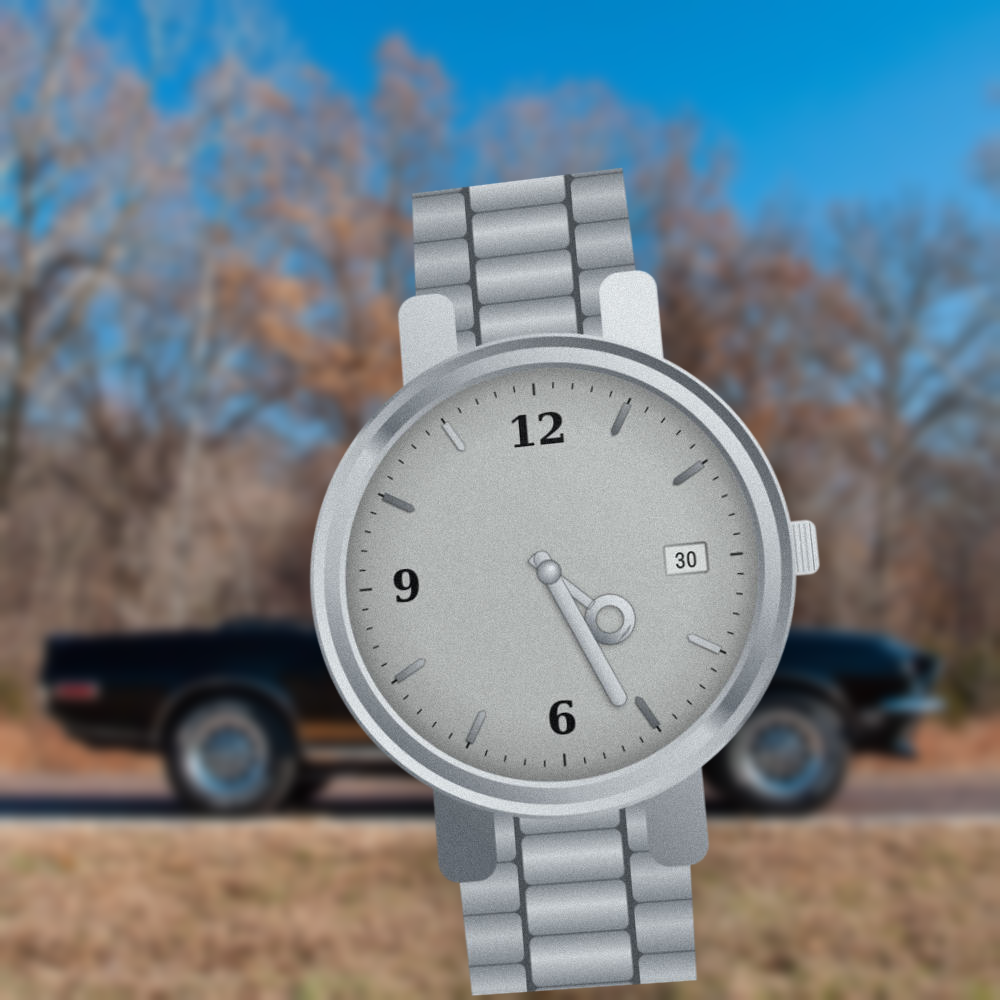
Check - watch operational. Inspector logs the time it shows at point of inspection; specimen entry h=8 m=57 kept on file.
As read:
h=4 m=26
